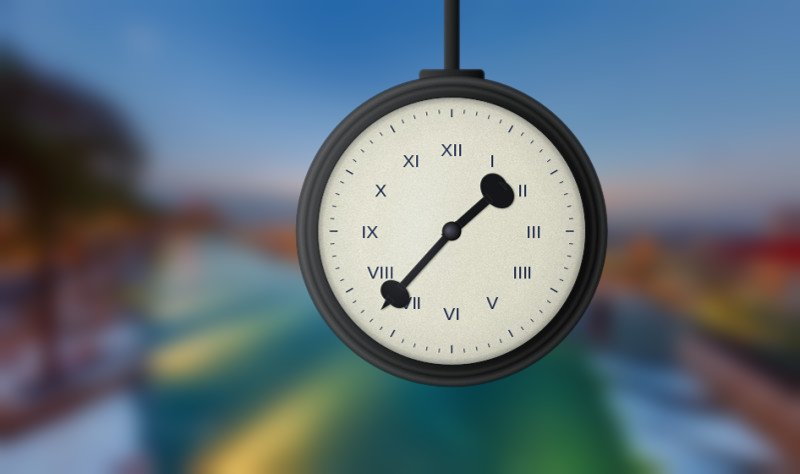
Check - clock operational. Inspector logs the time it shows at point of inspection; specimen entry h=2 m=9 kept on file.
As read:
h=1 m=37
